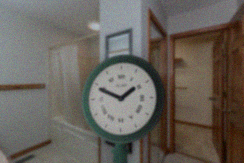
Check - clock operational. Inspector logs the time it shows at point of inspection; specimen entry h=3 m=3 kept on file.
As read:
h=1 m=49
